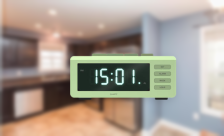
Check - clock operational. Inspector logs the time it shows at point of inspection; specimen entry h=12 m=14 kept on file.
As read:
h=15 m=1
